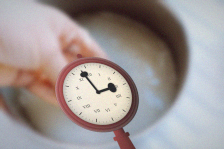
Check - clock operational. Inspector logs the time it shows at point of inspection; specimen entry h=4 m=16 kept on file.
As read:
h=2 m=58
